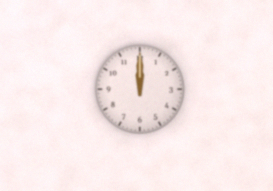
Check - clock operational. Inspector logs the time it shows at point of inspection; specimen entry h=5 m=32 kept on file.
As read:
h=12 m=0
